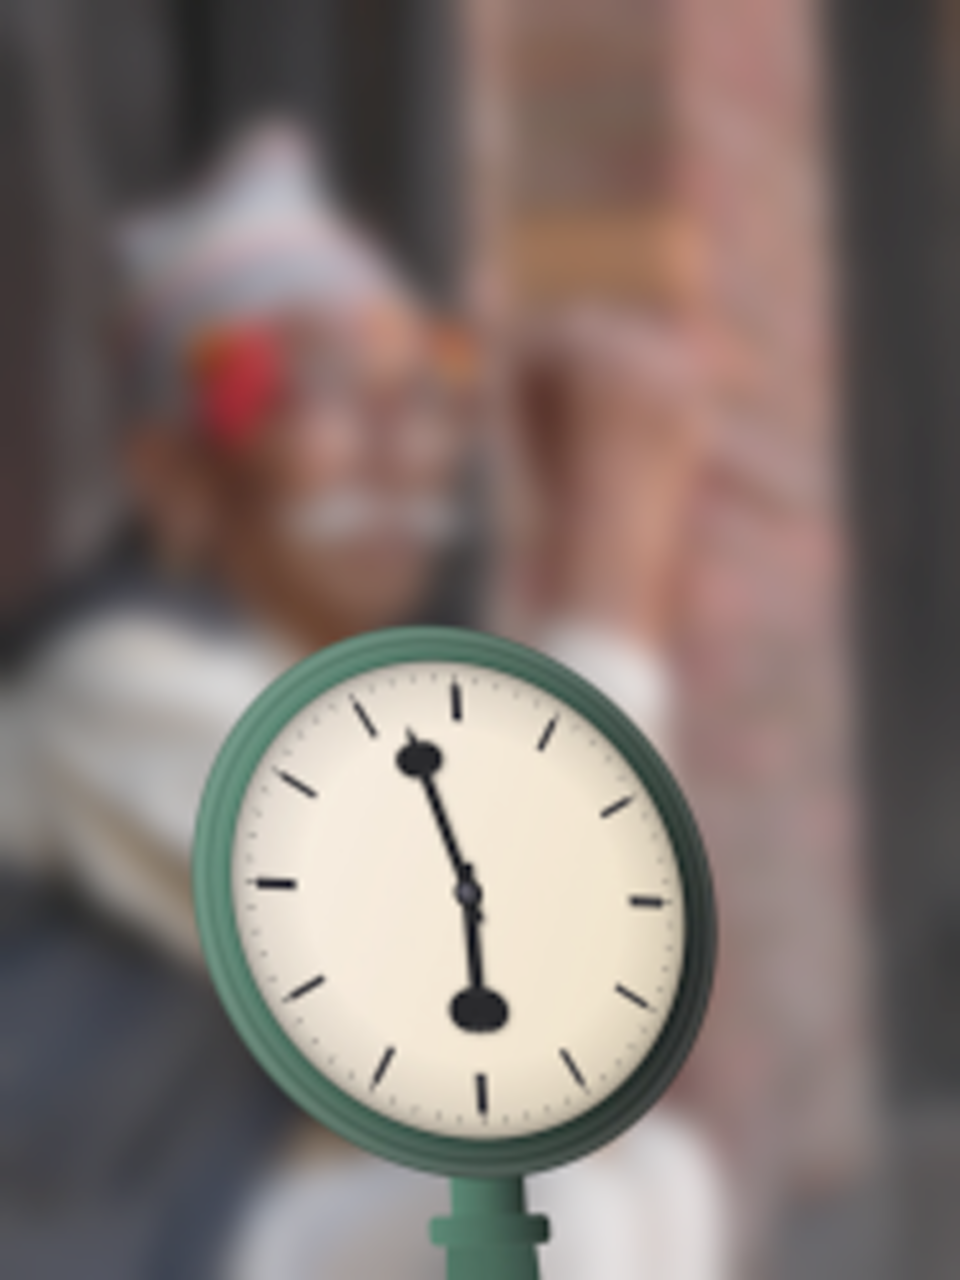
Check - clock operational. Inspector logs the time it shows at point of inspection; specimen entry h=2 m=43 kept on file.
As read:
h=5 m=57
